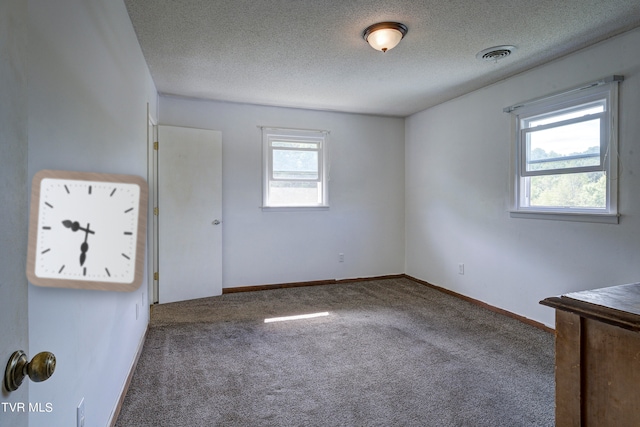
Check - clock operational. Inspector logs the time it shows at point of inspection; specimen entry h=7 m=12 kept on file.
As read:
h=9 m=31
